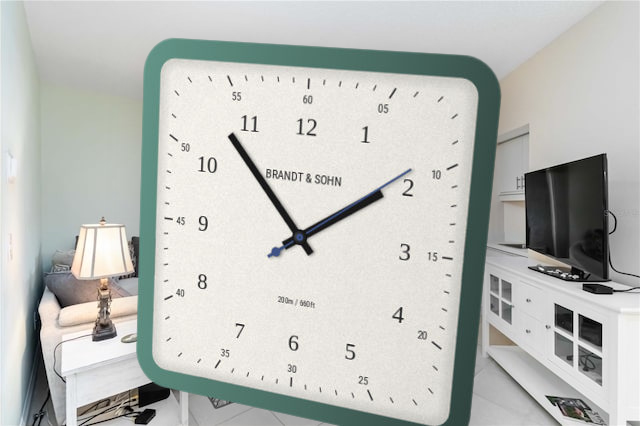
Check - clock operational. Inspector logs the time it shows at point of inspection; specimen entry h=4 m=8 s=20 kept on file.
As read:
h=1 m=53 s=9
